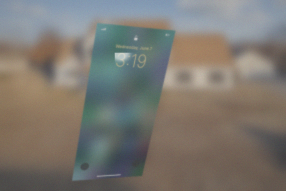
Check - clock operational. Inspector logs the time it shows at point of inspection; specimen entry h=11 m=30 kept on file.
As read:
h=3 m=19
